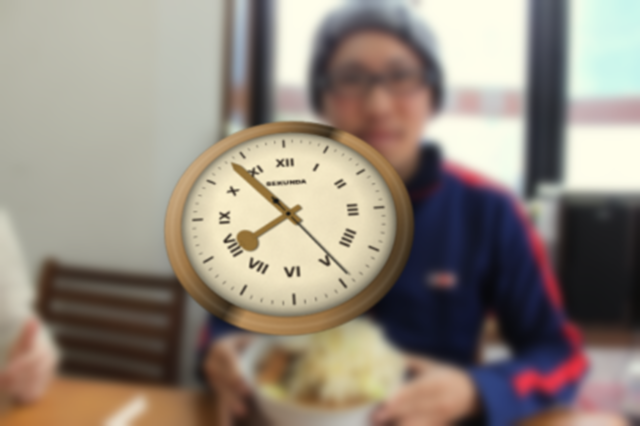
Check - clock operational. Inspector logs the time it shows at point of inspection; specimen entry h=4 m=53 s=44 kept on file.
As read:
h=7 m=53 s=24
